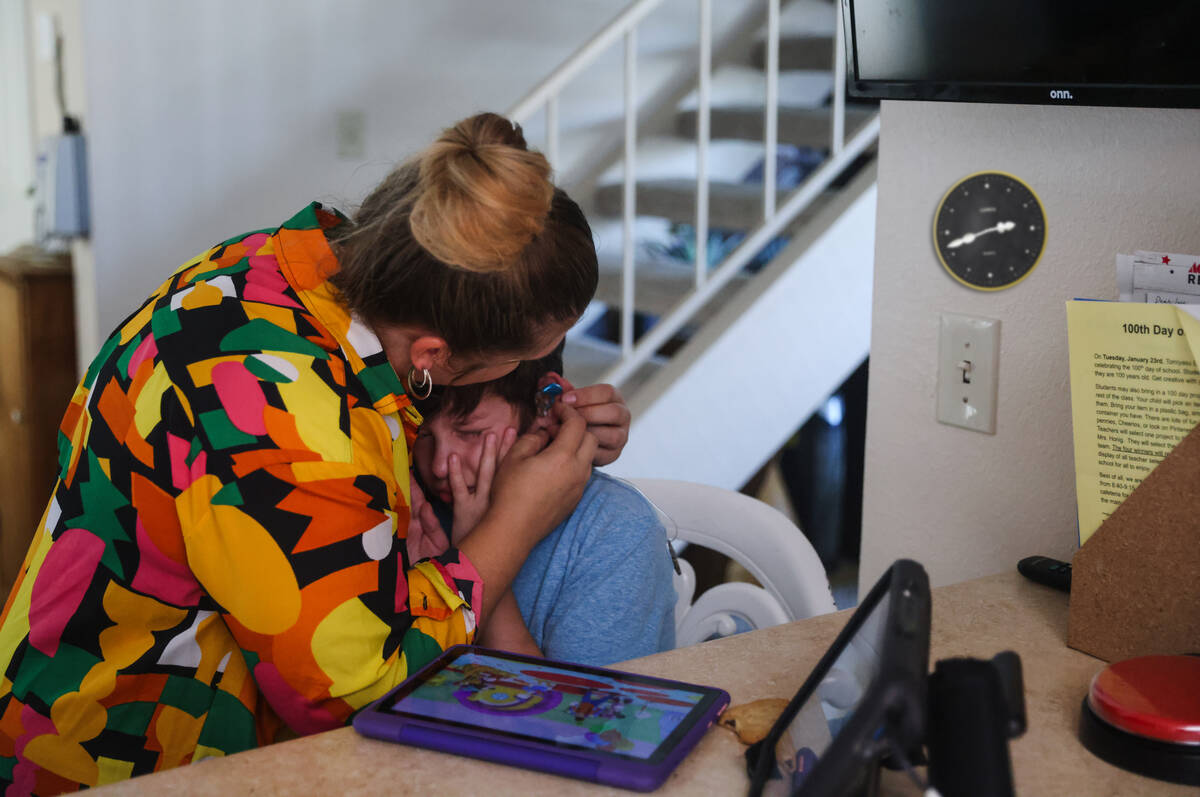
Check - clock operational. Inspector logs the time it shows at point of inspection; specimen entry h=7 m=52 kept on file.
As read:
h=2 m=42
